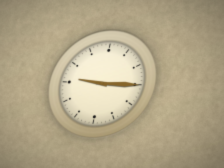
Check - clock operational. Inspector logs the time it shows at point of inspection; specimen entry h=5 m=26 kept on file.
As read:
h=9 m=15
